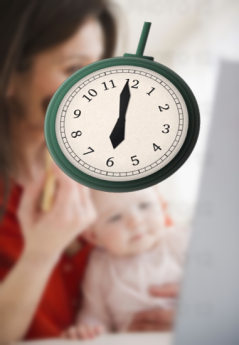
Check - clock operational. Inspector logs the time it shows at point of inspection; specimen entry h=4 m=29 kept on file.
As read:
h=5 m=59
